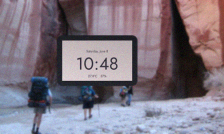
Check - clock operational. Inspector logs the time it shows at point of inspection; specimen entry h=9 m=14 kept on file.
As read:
h=10 m=48
